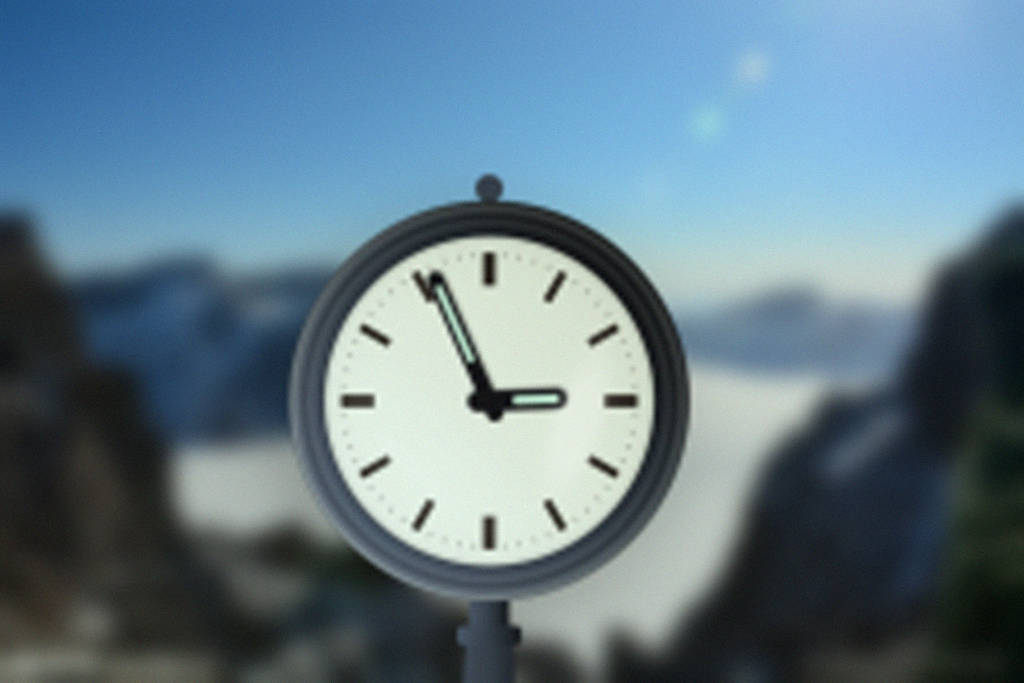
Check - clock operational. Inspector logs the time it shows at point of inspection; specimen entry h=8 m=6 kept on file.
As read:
h=2 m=56
